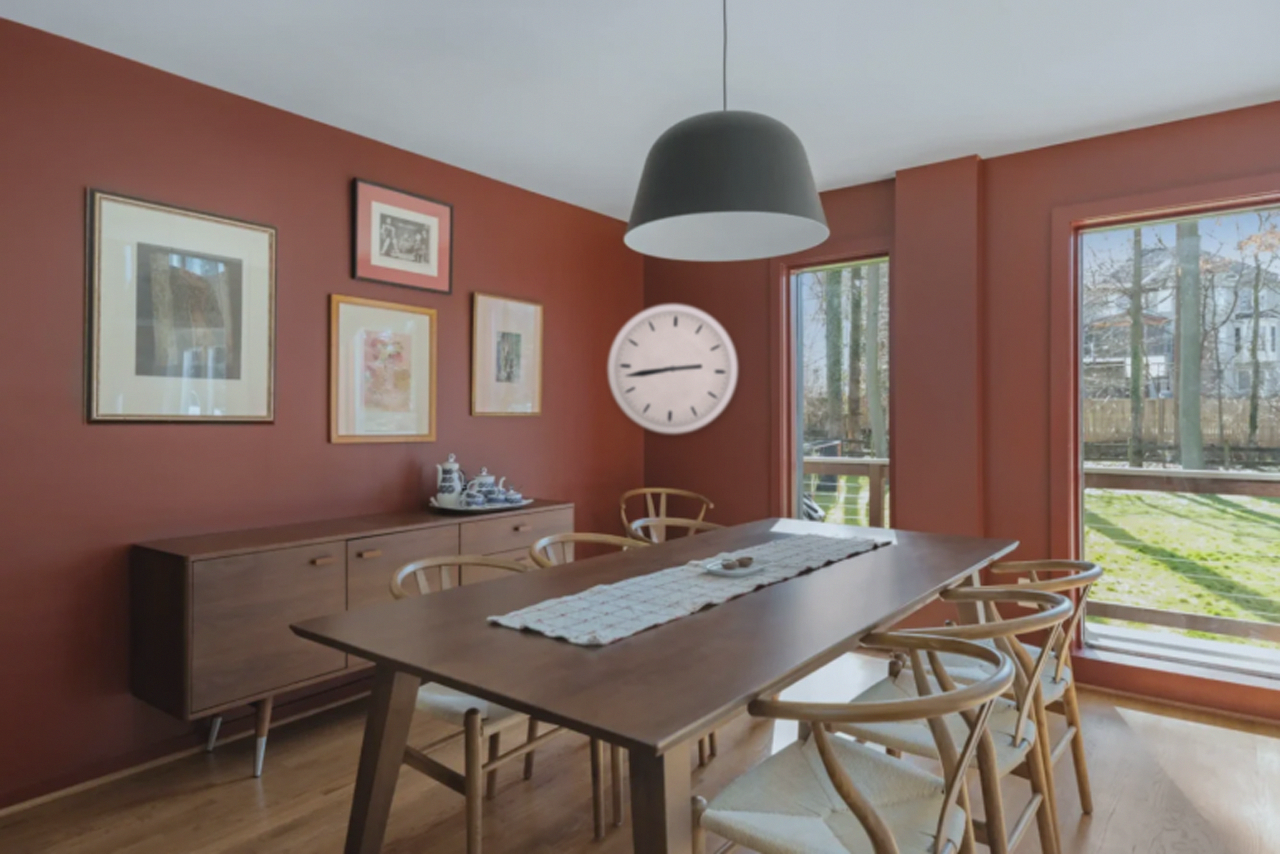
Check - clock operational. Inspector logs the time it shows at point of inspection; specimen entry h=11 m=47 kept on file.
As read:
h=2 m=43
